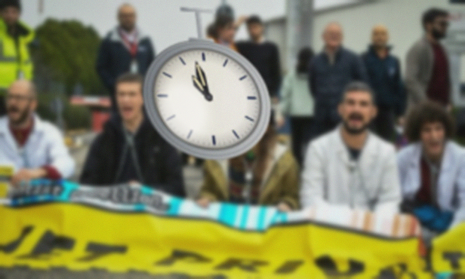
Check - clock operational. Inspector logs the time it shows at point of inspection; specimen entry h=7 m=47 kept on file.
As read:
h=10 m=58
